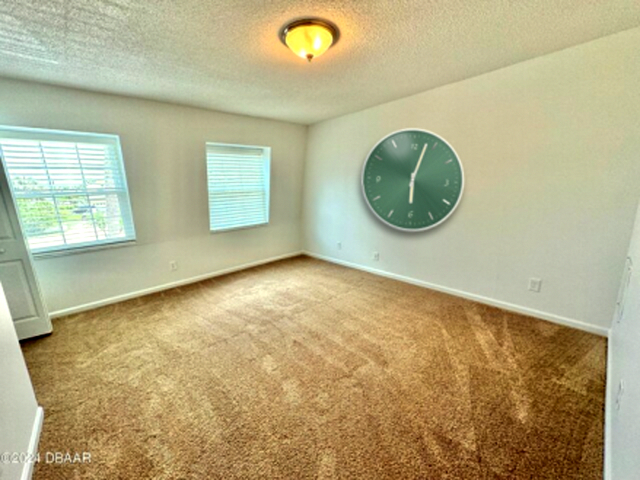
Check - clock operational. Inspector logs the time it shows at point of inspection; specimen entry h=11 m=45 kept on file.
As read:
h=6 m=3
